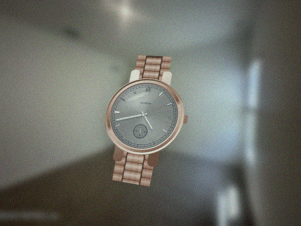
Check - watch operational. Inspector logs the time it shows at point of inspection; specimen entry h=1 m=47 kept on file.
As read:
h=4 m=42
